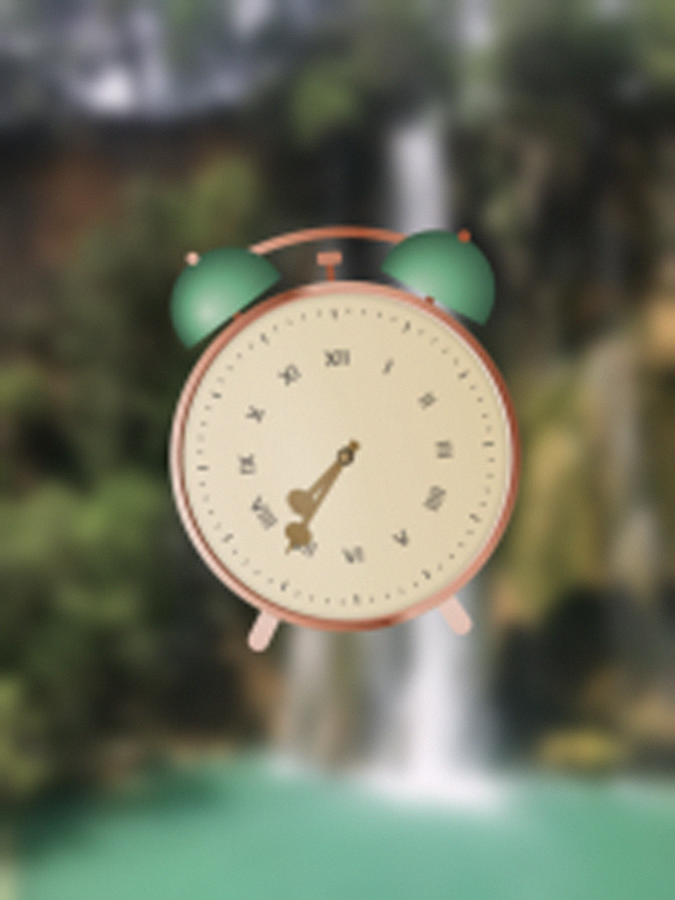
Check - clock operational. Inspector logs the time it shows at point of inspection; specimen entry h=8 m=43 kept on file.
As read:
h=7 m=36
